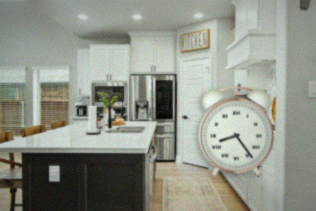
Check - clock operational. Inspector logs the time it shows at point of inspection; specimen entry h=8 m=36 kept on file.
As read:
h=8 m=24
